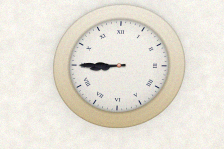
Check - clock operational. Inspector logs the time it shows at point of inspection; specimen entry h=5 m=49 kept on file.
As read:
h=8 m=45
